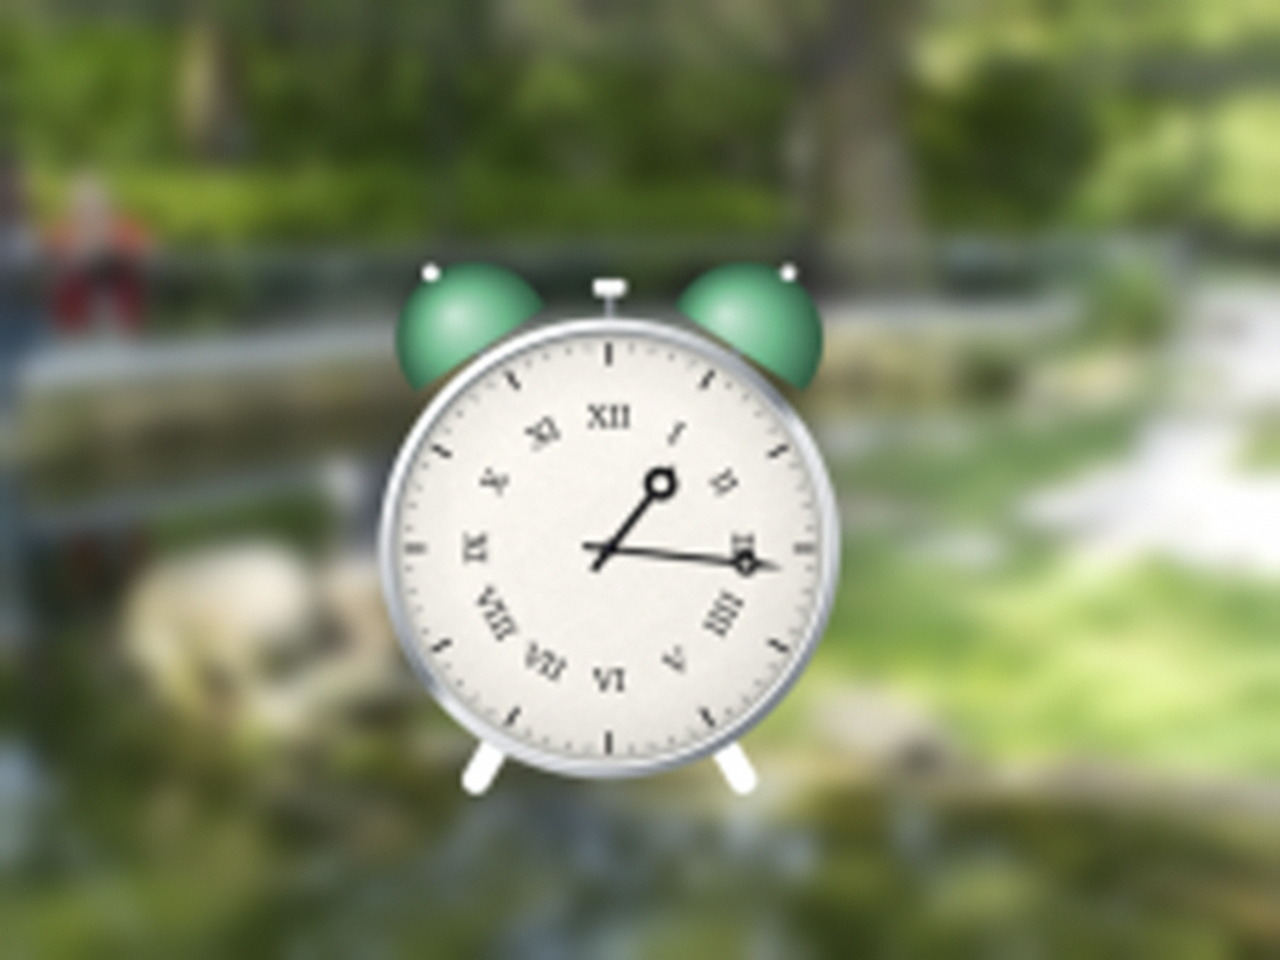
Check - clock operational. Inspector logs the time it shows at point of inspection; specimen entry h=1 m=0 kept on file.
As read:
h=1 m=16
